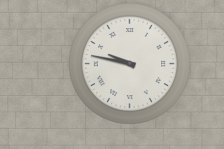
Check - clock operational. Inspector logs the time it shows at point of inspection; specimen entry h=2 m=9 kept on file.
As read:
h=9 m=47
